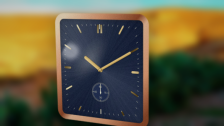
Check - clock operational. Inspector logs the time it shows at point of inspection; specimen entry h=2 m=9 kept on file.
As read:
h=10 m=10
